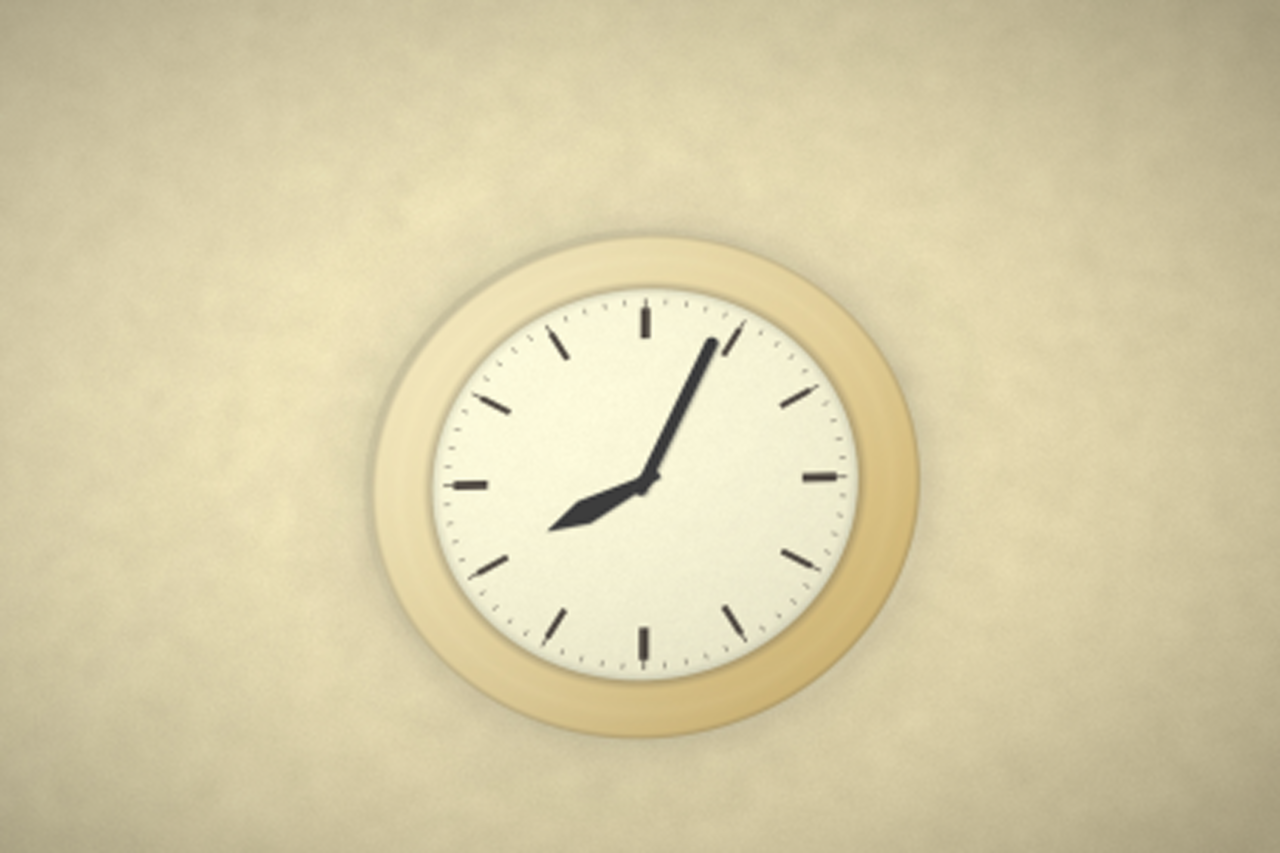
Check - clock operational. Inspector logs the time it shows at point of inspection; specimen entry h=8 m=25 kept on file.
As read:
h=8 m=4
